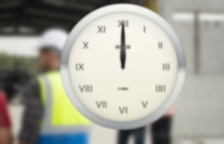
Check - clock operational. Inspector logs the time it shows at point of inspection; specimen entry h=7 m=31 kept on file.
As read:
h=12 m=0
